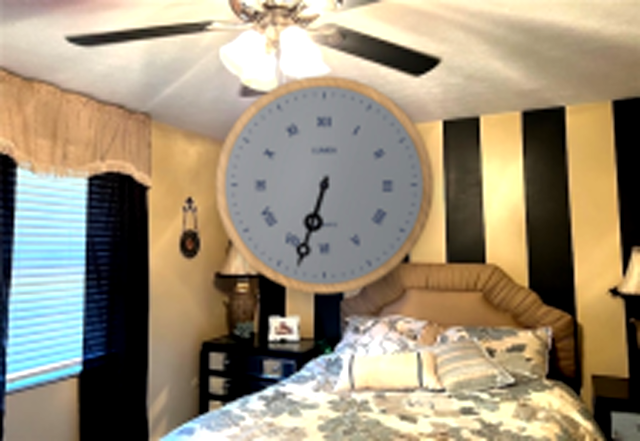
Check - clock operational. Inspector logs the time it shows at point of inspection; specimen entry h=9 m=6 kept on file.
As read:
h=6 m=33
